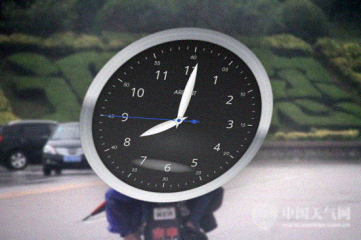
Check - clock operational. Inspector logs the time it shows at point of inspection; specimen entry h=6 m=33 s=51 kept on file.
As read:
h=8 m=0 s=45
